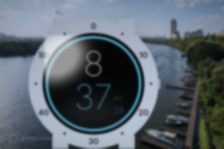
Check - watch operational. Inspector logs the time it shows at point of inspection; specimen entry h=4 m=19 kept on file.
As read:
h=8 m=37
